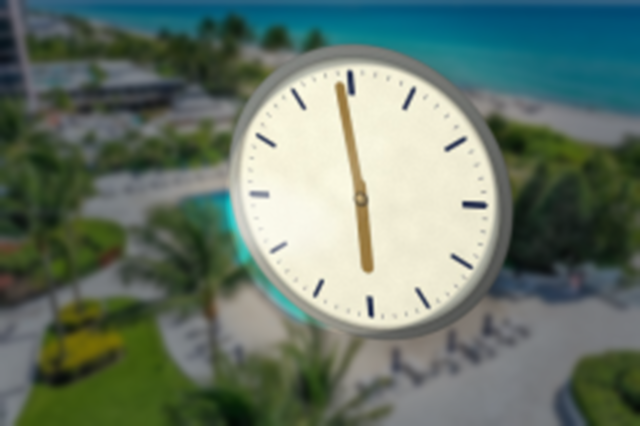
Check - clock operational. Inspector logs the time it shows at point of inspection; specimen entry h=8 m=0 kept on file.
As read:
h=5 m=59
